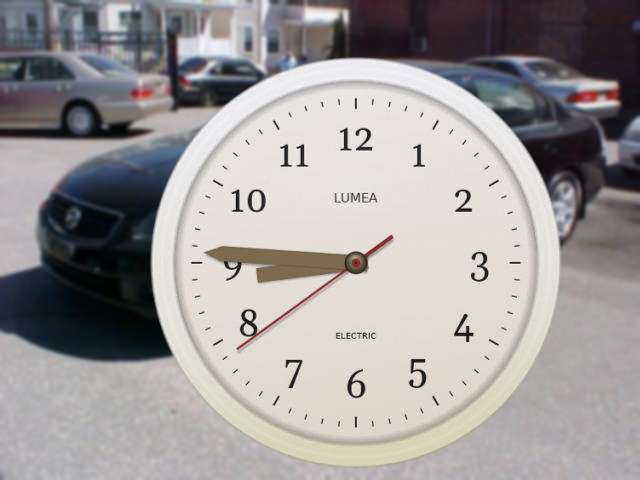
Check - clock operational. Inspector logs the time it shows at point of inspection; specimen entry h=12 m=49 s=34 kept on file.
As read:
h=8 m=45 s=39
